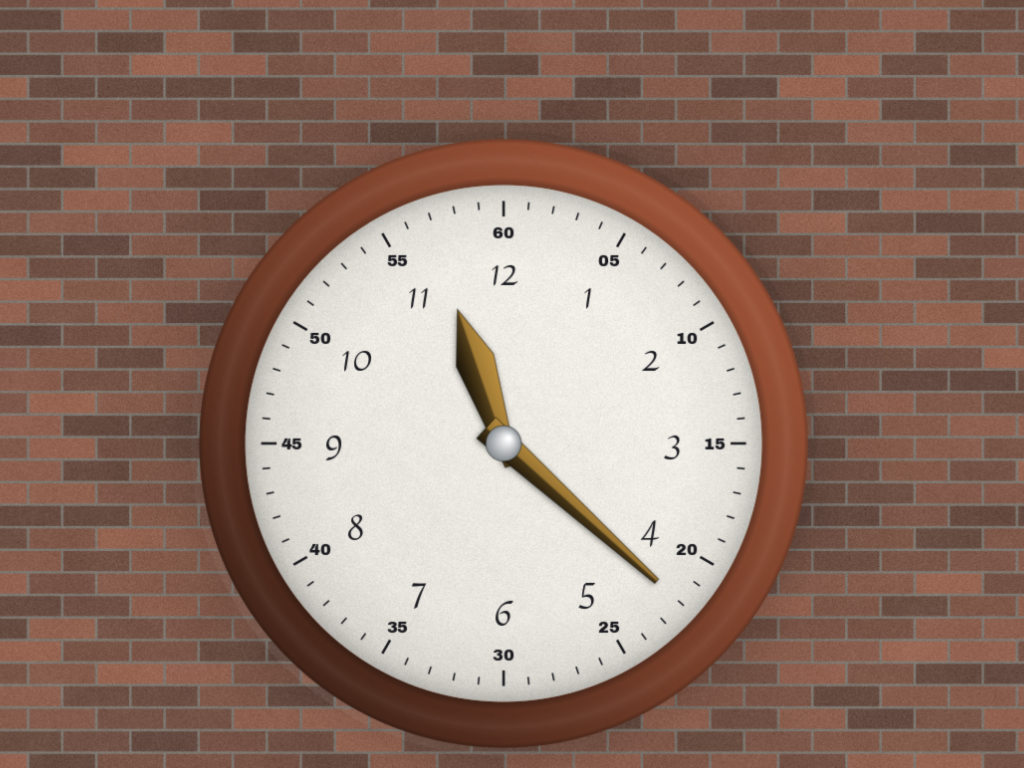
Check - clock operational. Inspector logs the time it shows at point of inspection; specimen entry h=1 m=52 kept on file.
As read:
h=11 m=22
